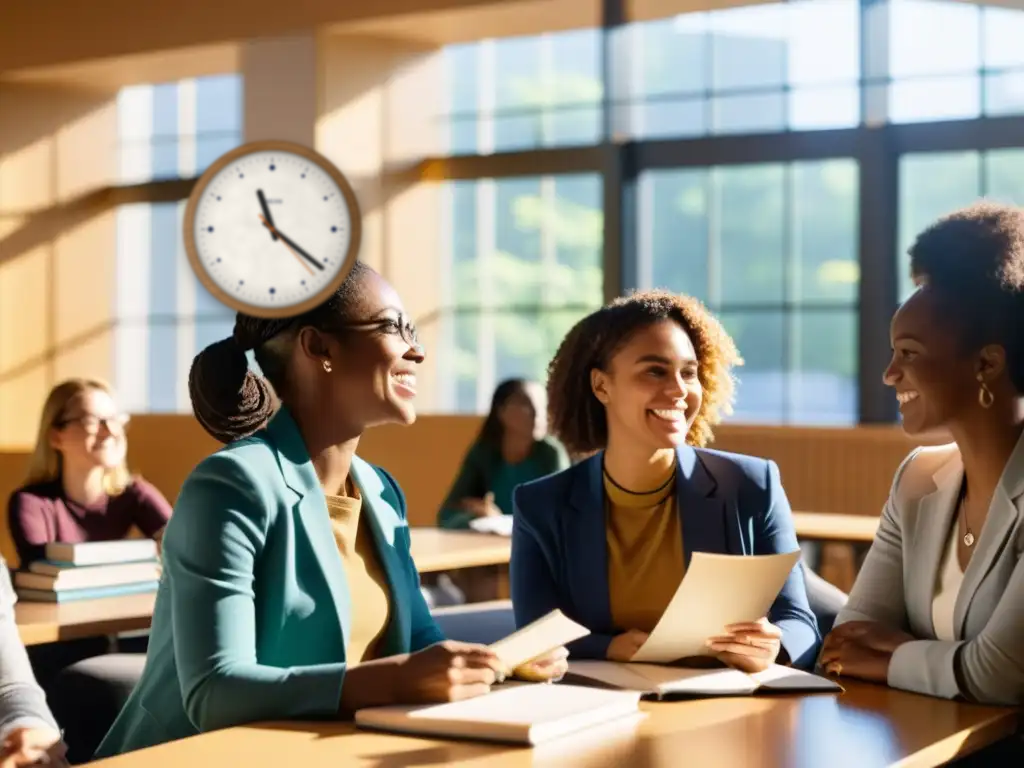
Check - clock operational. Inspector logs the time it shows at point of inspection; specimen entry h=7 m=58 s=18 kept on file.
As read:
h=11 m=21 s=23
